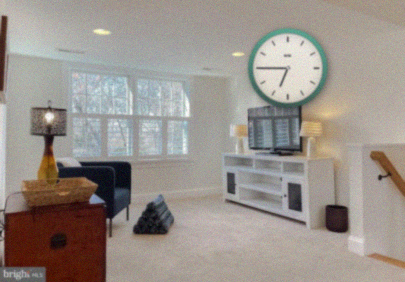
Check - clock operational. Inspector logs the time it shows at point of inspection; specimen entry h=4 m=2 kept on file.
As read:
h=6 m=45
